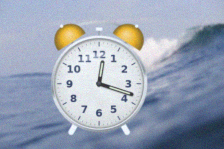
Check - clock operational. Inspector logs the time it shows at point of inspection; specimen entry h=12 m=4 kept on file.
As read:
h=12 m=18
